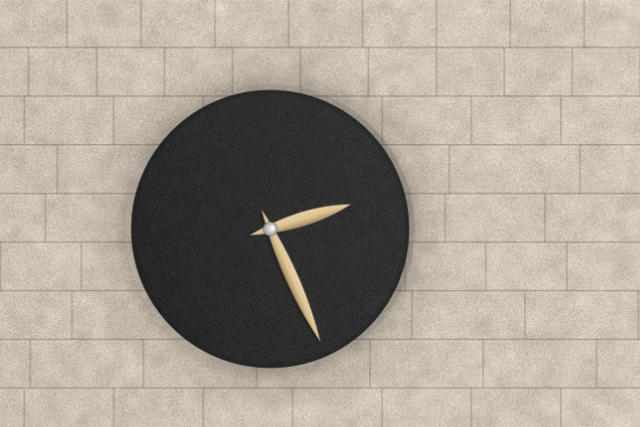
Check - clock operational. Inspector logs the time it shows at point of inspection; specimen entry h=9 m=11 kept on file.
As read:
h=2 m=26
